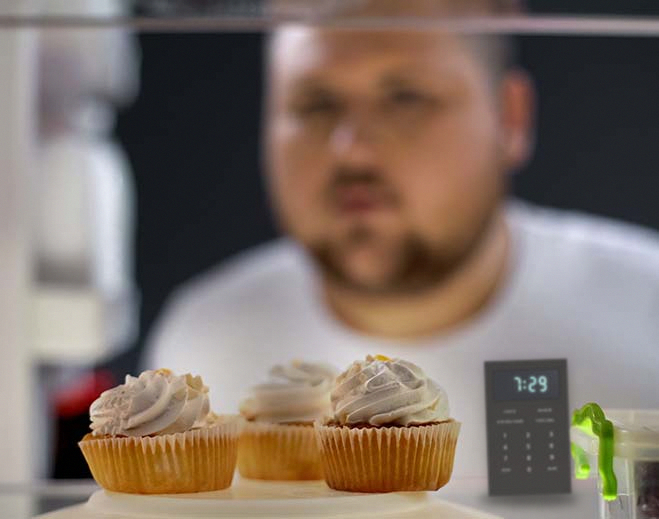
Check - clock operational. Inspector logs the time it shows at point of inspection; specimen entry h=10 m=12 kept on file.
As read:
h=7 m=29
